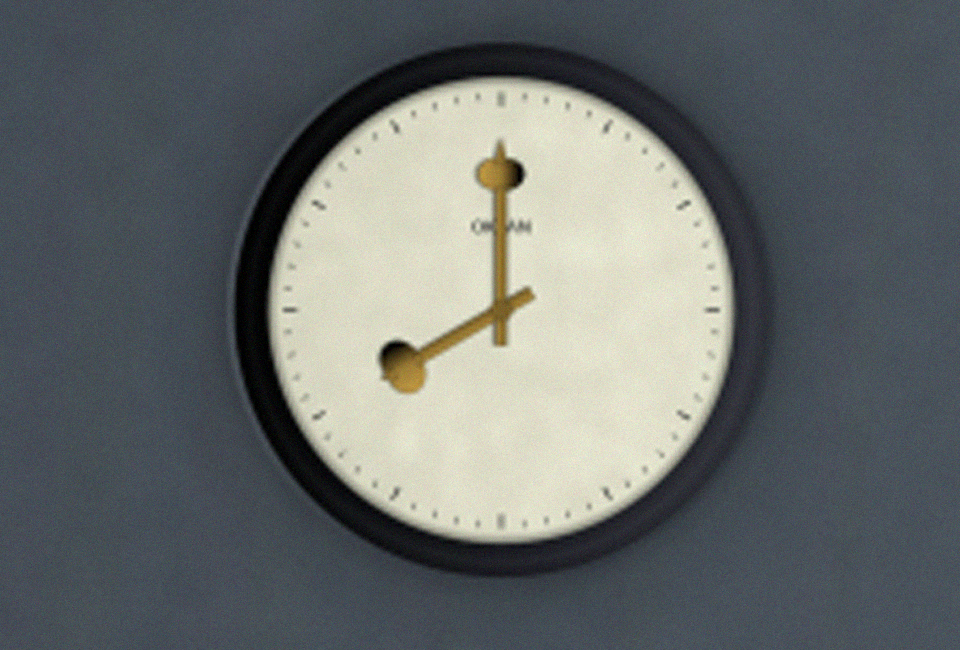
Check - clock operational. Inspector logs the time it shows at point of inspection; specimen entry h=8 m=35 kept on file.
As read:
h=8 m=0
